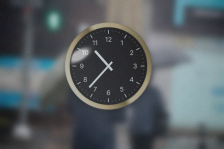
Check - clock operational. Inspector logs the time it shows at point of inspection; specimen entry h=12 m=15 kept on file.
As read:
h=10 m=37
